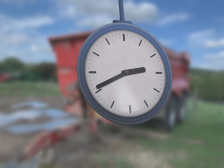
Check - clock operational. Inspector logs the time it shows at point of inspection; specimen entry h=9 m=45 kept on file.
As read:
h=2 m=41
